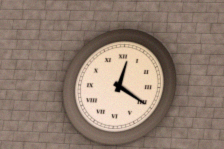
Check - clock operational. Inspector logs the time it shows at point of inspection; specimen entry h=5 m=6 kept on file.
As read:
h=12 m=20
